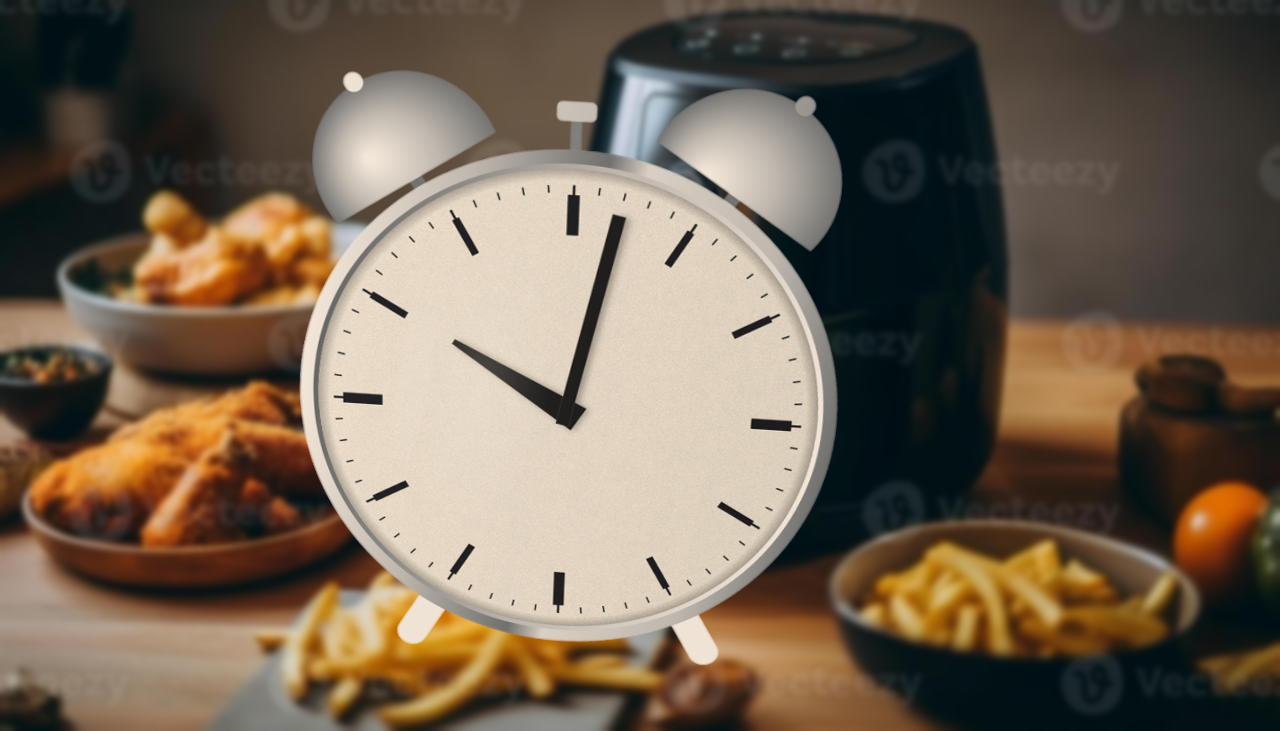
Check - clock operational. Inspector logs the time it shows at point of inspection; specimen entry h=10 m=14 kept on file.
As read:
h=10 m=2
